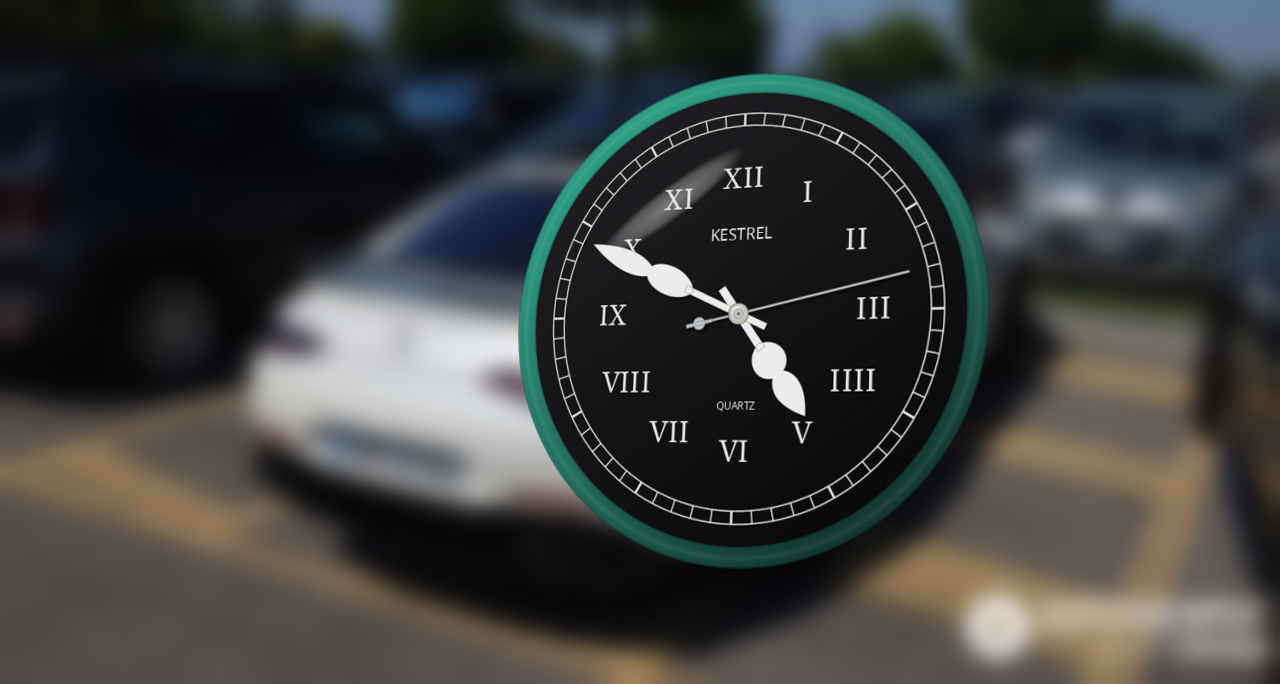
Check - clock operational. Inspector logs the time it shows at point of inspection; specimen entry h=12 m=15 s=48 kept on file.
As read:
h=4 m=49 s=13
